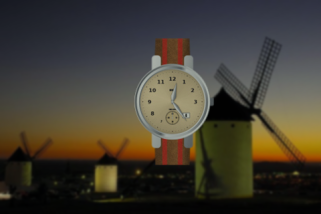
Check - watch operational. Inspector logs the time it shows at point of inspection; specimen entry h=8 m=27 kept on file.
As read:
h=12 m=24
